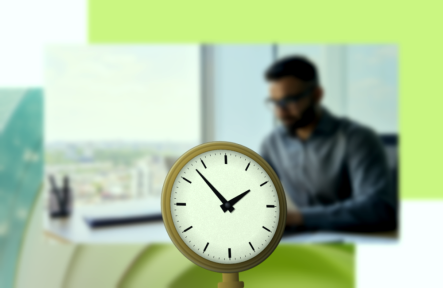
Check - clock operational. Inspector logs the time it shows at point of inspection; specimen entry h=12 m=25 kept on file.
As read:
h=1 m=53
